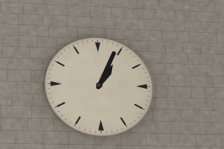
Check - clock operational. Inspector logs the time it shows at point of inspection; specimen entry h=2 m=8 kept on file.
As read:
h=1 m=4
